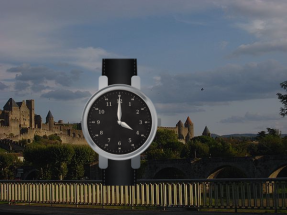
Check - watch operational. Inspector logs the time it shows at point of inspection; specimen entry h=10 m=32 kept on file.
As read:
h=4 m=0
